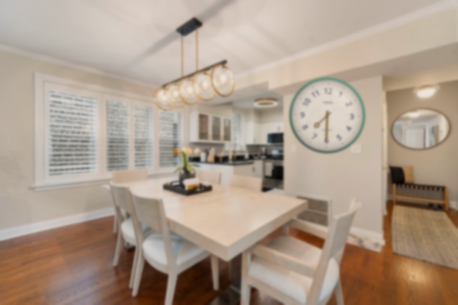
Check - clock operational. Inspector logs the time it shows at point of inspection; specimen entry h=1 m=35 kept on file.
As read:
h=7 m=30
